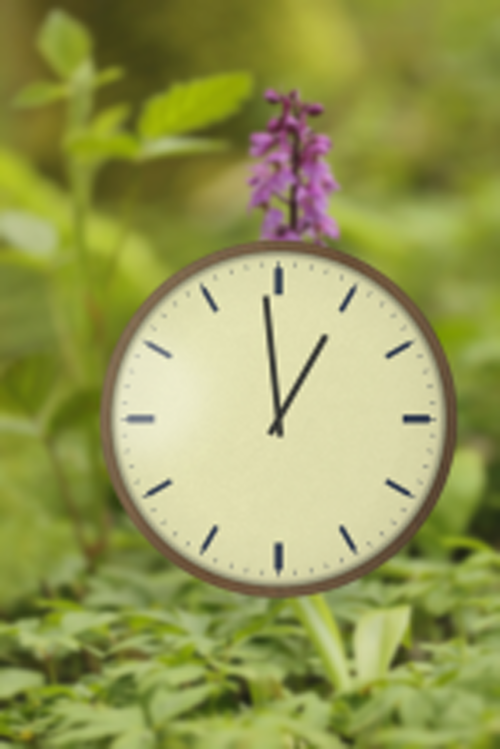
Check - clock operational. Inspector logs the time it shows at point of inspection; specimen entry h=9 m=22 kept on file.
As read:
h=12 m=59
